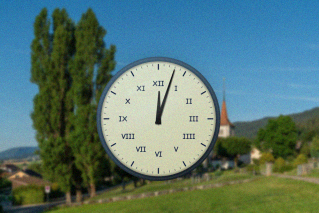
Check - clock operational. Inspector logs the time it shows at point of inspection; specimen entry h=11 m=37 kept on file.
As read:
h=12 m=3
